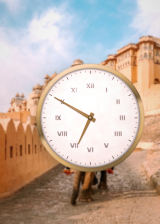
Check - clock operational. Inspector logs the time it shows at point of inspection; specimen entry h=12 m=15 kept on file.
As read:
h=6 m=50
